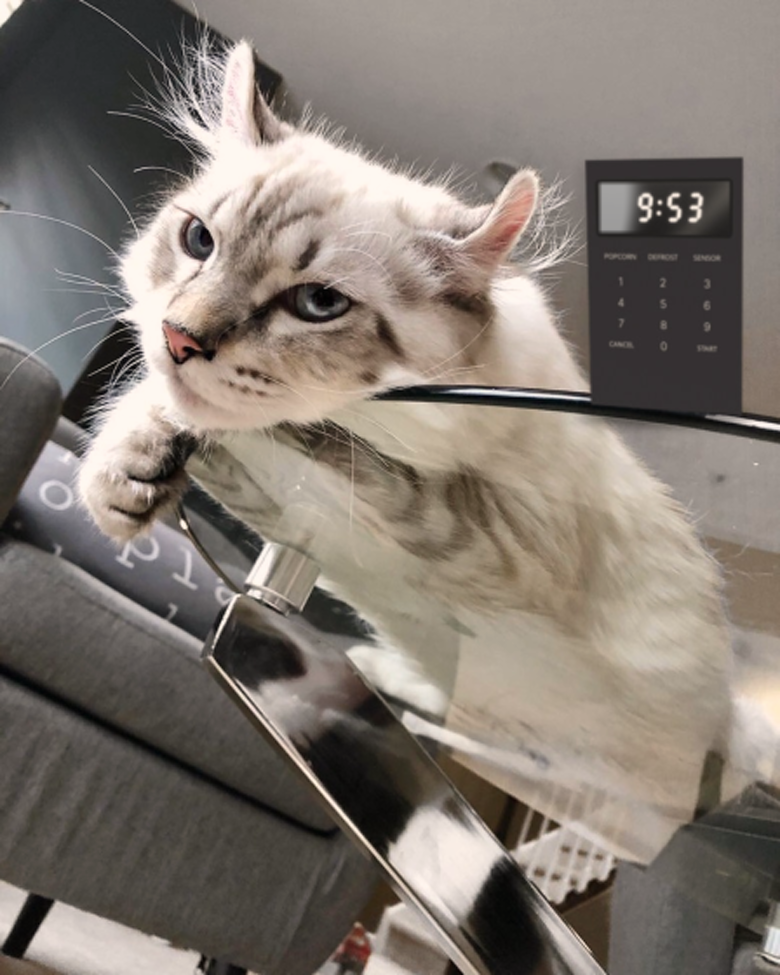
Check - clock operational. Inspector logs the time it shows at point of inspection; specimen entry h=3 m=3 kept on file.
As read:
h=9 m=53
